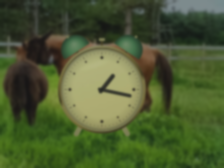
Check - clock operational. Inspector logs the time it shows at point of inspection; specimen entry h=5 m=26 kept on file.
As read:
h=1 m=17
